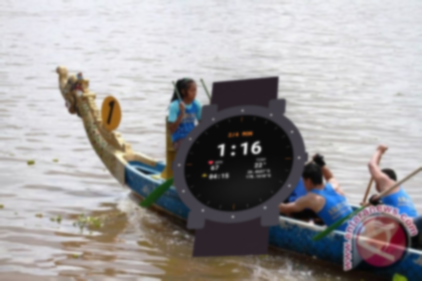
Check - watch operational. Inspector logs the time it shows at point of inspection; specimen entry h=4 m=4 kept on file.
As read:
h=1 m=16
